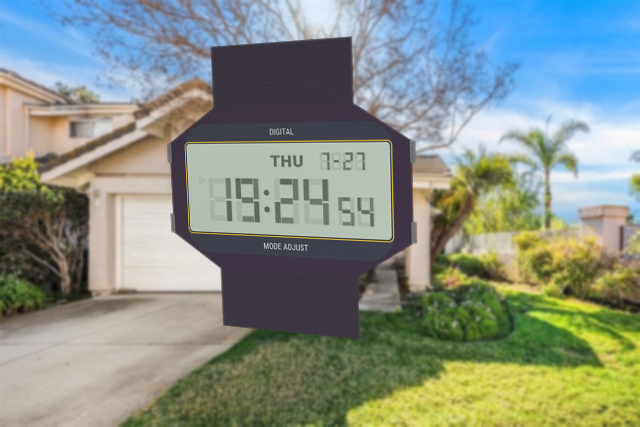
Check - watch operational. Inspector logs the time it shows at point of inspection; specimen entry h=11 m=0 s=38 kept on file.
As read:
h=19 m=24 s=54
